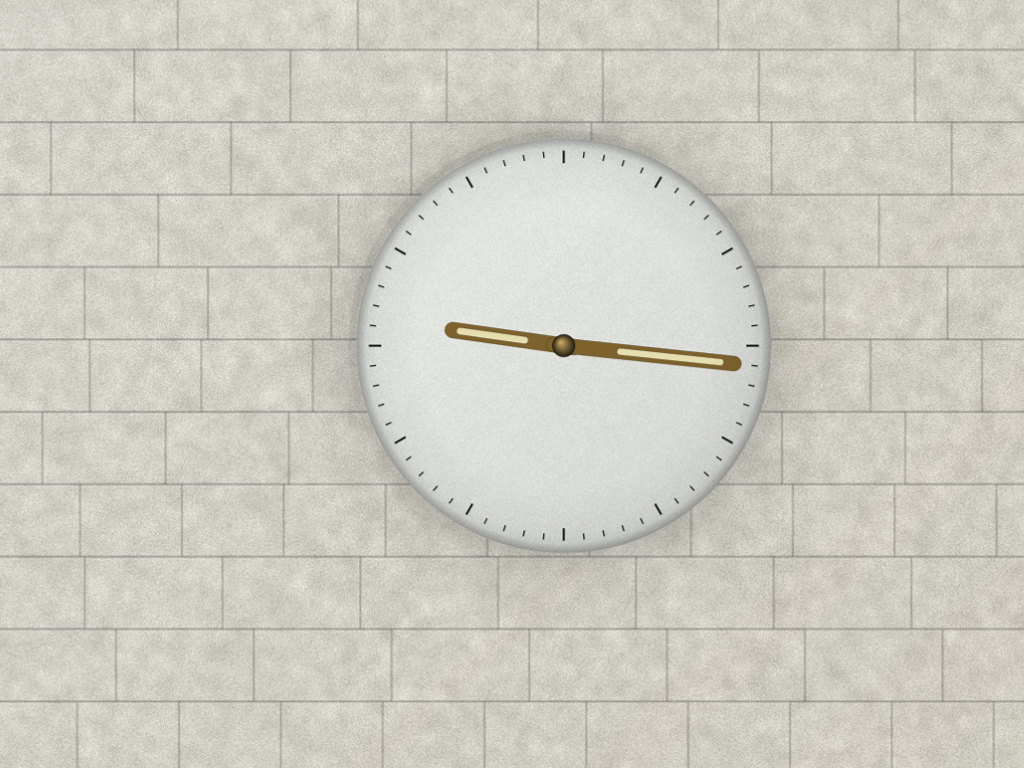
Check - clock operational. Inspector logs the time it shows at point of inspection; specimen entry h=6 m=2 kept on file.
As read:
h=9 m=16
